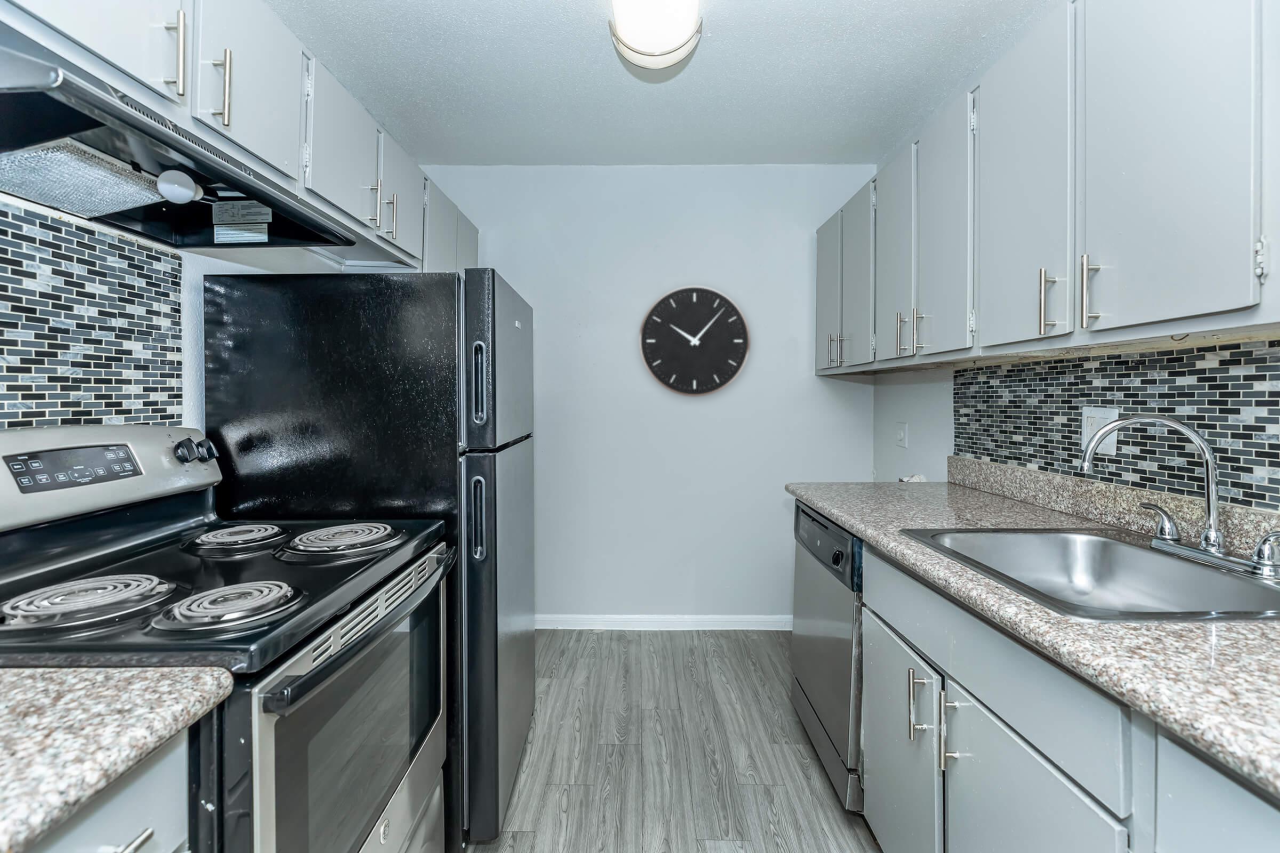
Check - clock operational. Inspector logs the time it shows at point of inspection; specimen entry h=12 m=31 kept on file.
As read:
h=10 m=7
